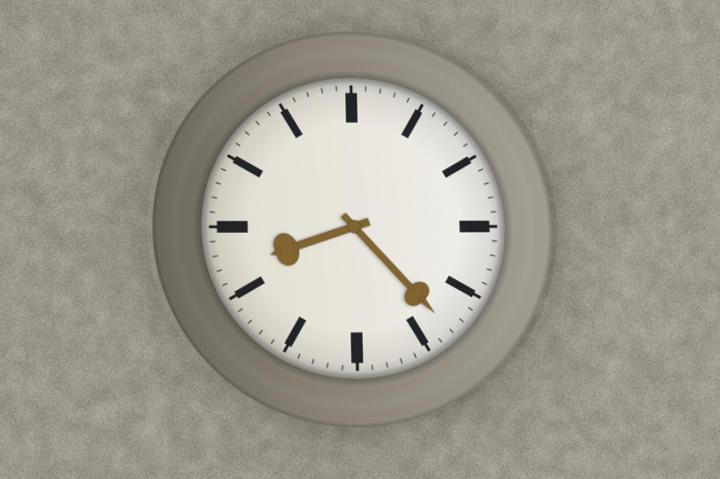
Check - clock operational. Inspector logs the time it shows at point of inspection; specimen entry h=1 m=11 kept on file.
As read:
h=8 m=23
